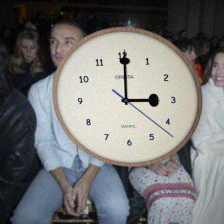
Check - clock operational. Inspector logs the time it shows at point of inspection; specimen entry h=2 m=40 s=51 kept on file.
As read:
h=3 m=0 s=22
